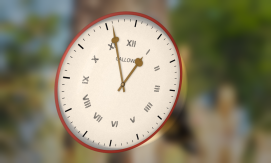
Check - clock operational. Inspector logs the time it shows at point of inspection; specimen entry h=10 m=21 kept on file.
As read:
h=12 m=56
